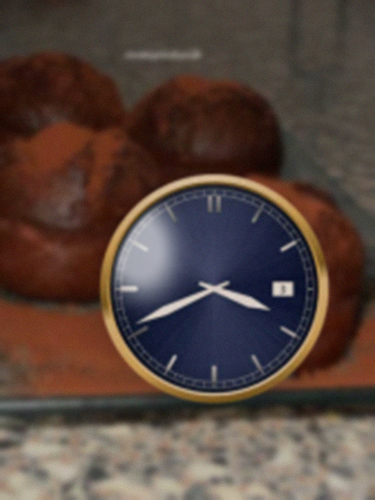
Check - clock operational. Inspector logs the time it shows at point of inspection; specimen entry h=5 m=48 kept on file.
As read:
h=3 m=41
